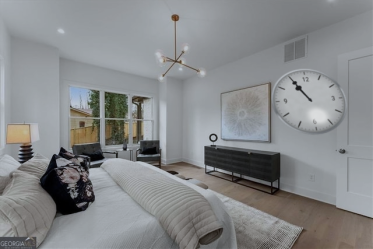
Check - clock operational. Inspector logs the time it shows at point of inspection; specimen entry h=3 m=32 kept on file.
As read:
h=10 m=55
